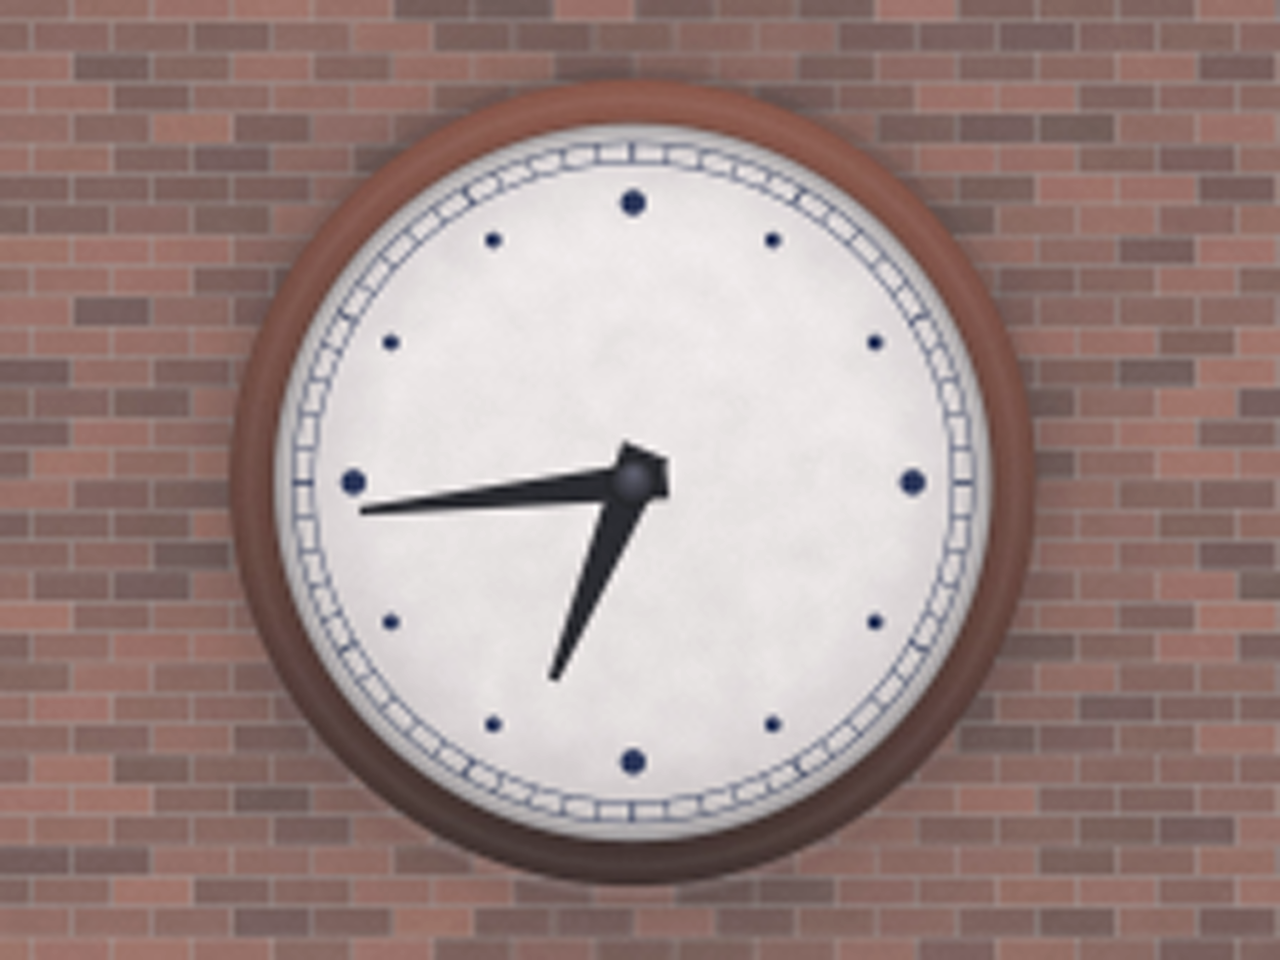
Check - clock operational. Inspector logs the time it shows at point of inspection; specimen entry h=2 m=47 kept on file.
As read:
h=6 m=44
